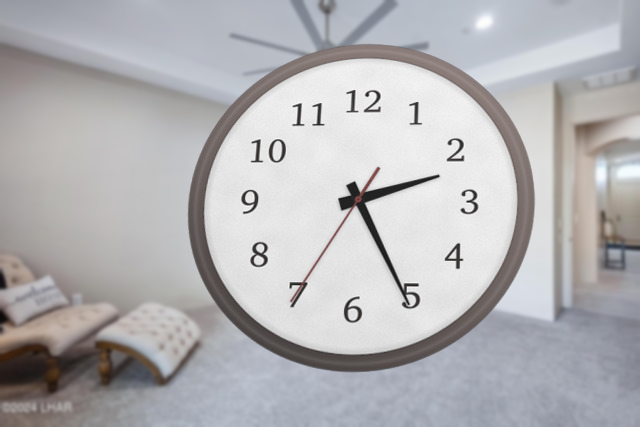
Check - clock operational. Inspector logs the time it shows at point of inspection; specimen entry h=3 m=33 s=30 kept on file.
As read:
h=2 m=25 s=35
